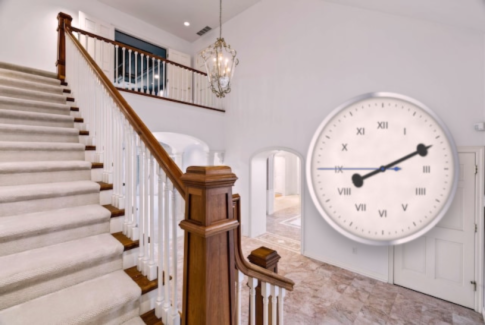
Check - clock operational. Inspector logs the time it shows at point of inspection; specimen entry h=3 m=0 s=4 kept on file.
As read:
h=8 m=10 s=45
